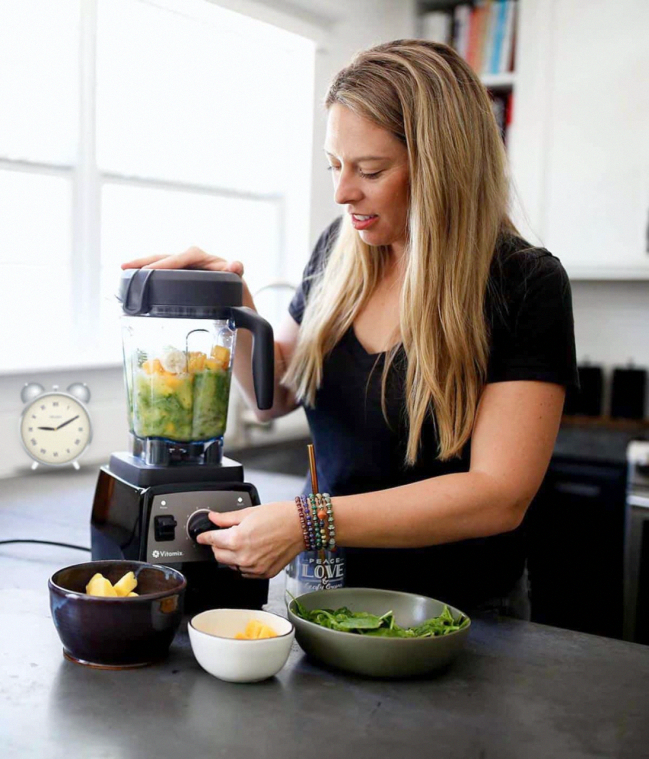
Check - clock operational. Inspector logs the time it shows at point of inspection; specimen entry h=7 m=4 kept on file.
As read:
h=9 m=10
